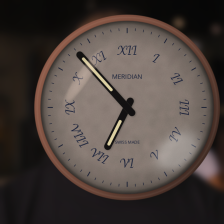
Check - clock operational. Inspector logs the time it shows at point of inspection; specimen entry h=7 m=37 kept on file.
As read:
h=6 m=53
